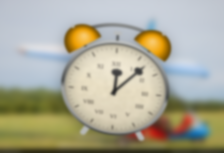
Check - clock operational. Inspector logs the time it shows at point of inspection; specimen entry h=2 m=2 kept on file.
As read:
h=12 m=7
